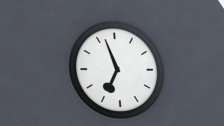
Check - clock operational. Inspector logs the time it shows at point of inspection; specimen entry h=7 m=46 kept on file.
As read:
h=6 m=57
